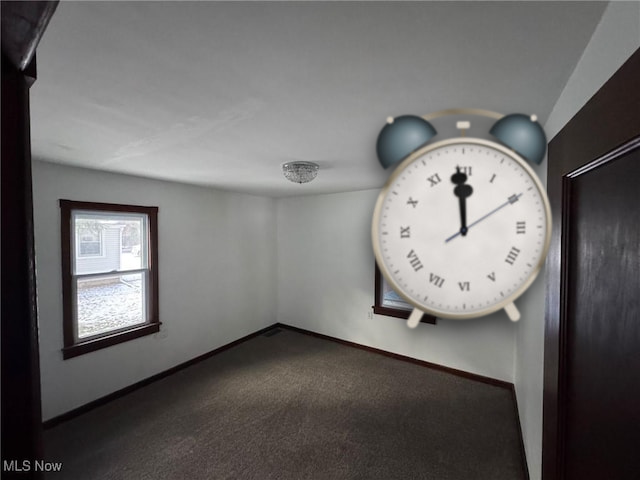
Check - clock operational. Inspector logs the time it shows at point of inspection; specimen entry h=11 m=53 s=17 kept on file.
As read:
h=11 m=59 s=10
